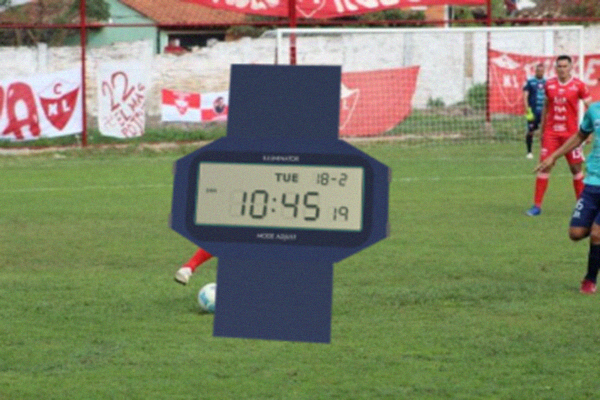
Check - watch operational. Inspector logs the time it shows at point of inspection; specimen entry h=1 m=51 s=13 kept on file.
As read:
h=10 m=45 s=19
